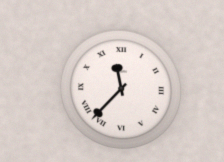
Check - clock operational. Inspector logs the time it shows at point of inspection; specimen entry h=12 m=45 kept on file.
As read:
h=11 m=37
